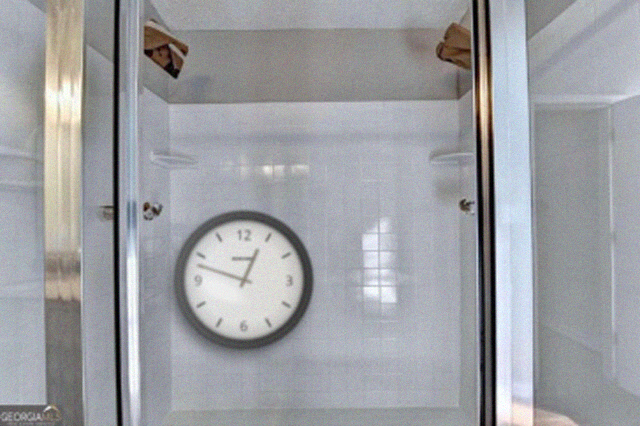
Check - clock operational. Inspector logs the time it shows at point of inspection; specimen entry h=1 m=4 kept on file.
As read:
h=12 m=48
